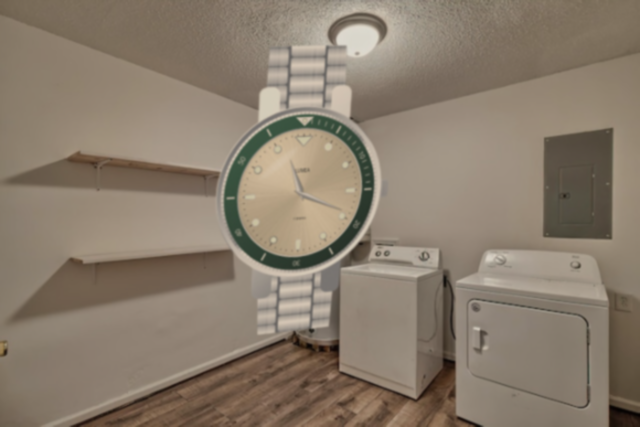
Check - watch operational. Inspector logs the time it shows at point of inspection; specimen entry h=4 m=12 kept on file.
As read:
h=11 m=19
